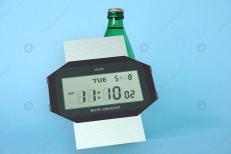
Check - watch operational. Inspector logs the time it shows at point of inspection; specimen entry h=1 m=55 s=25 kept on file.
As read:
h=11 m=10 s=2
